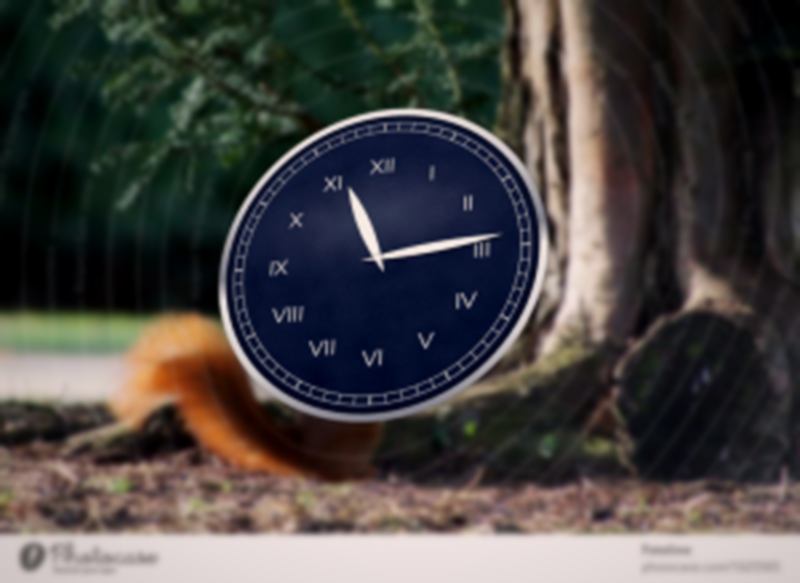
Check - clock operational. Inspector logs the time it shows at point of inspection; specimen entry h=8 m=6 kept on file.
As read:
h=11 m=14
